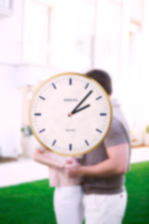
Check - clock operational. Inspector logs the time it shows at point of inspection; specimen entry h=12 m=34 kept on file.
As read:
h=2 m=7
